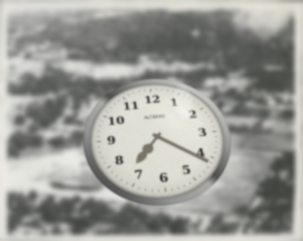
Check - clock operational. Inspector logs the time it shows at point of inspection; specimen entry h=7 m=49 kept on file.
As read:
h=7 m=21
